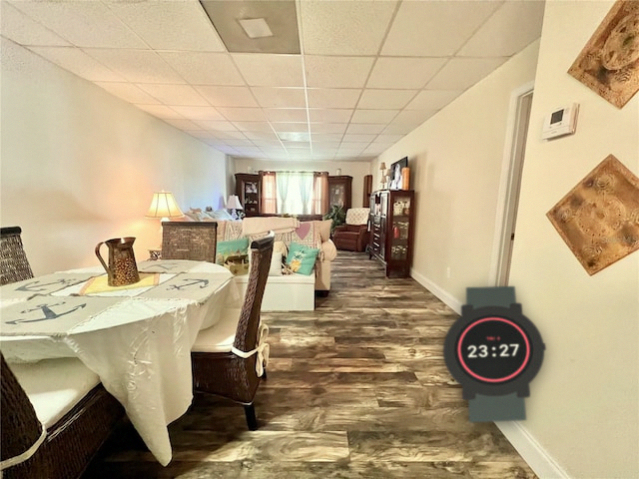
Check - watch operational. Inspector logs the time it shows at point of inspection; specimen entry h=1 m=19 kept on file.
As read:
h=23 m=27
